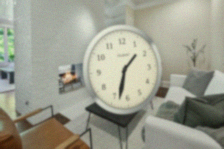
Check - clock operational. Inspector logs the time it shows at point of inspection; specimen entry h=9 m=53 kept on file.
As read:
h=1 m=33
